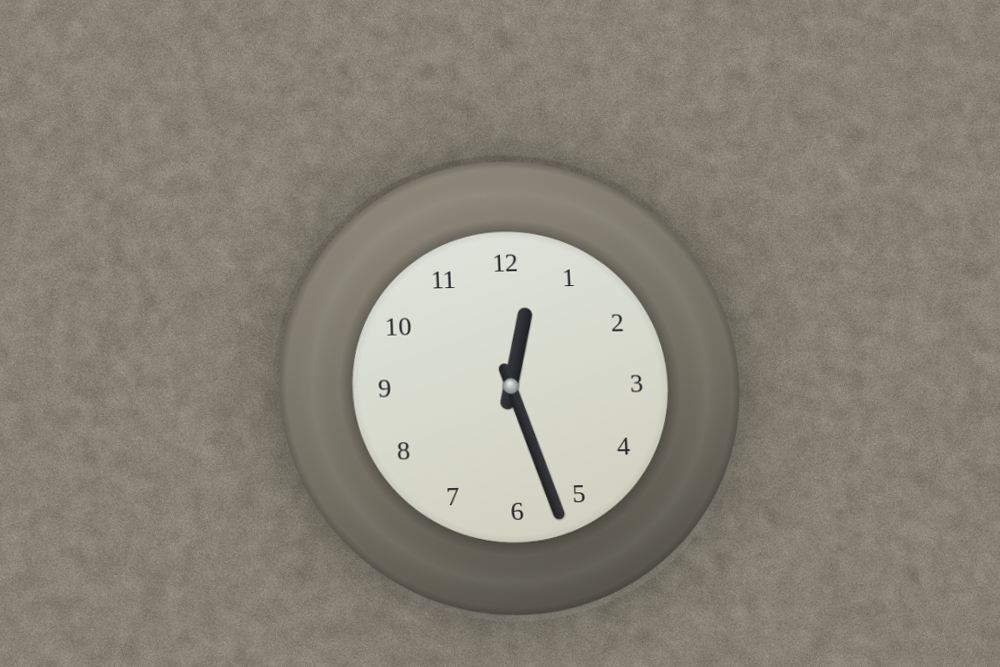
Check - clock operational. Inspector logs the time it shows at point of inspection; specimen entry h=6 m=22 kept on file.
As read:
h=12 m=27
